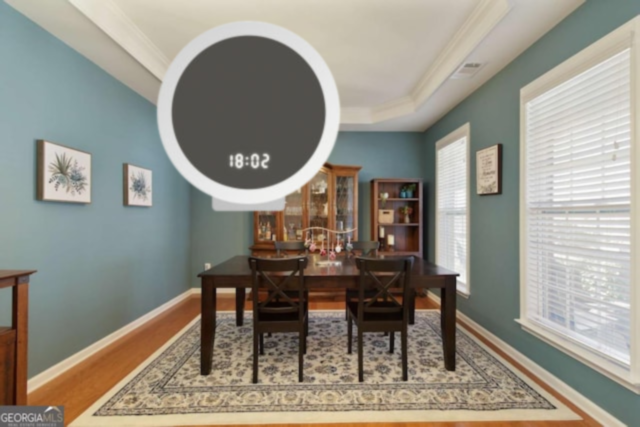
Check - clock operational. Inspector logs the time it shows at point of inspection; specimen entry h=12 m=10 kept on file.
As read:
h=18 m=2
